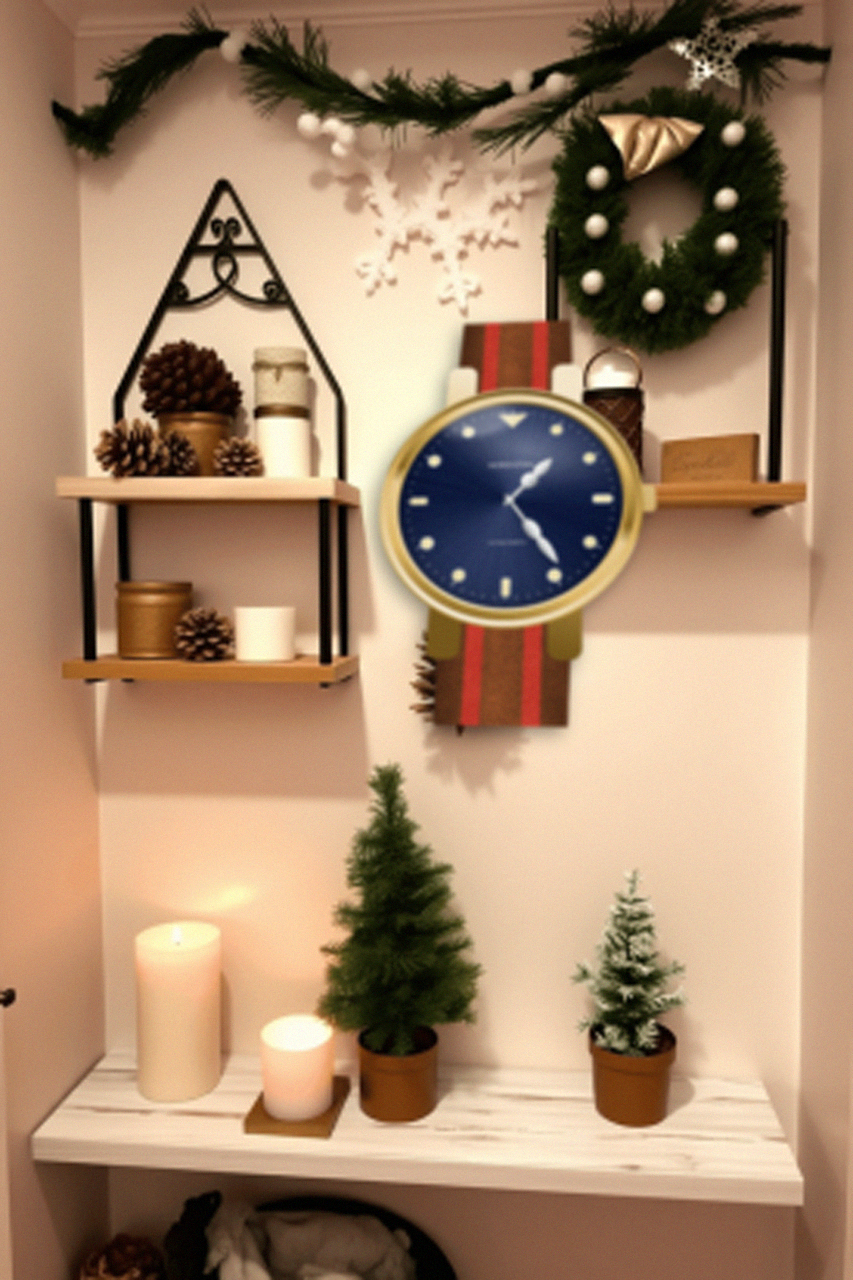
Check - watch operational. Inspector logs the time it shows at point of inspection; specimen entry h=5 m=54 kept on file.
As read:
h=1 m=24
